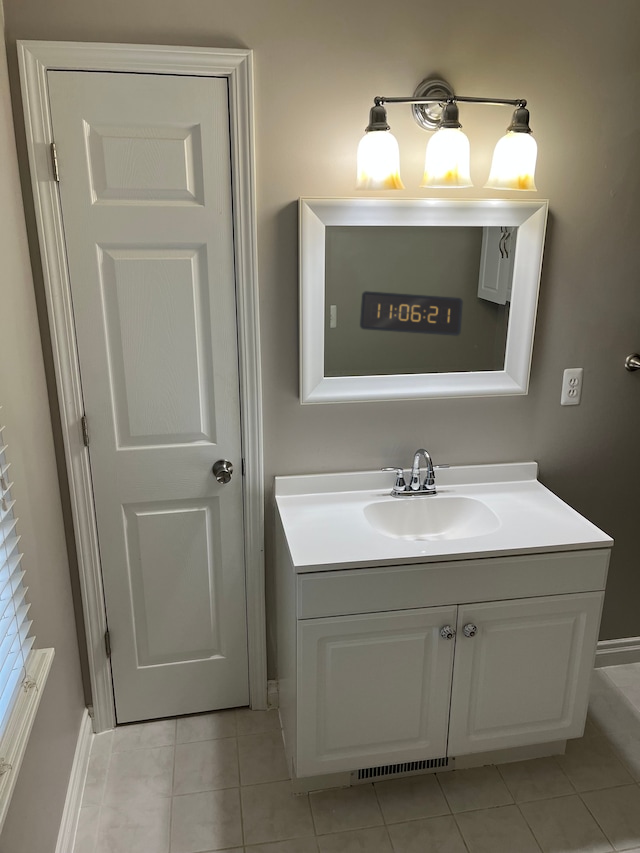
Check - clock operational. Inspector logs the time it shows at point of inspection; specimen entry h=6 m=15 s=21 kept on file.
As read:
h=11 m=6 s=21
